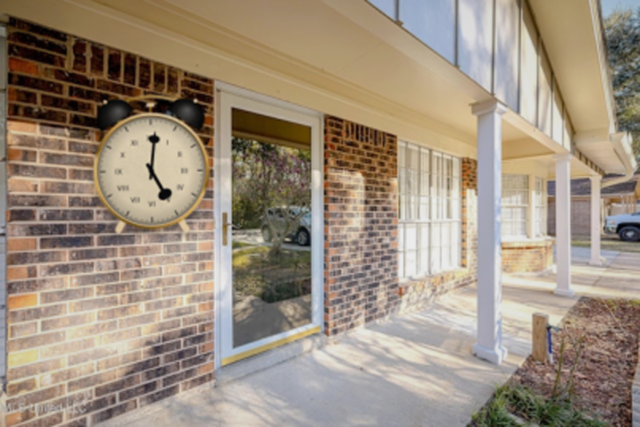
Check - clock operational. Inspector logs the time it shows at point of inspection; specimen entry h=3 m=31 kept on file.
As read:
h=5 m=1
